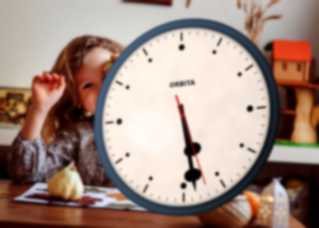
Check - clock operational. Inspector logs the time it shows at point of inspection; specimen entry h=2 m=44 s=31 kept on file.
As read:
h=5 m=28 s=27
